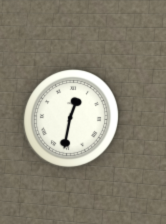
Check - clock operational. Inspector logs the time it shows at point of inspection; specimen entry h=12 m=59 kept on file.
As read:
h=12 m=31
